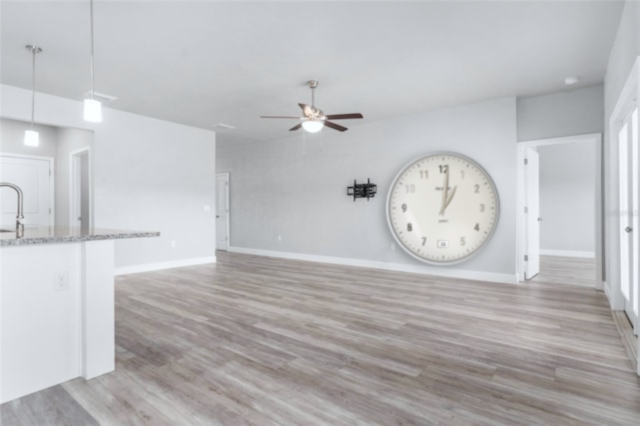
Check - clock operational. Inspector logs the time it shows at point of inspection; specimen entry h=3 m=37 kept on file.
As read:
h=1 m=1
